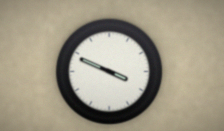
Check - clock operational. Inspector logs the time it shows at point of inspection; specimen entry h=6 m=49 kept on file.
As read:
h=3 m=49
